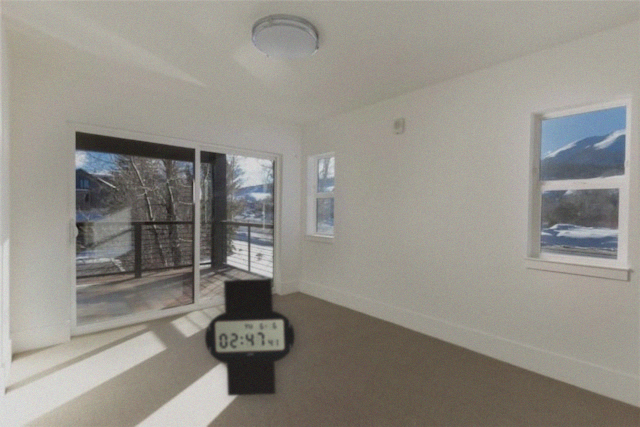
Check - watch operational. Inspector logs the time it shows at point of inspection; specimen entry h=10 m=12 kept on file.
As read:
h=2 m=47
